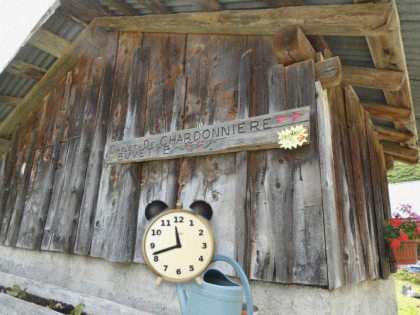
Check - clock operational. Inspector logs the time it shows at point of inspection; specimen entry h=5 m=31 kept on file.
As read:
h=11 m=42
